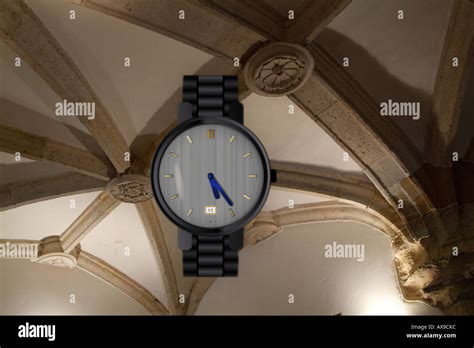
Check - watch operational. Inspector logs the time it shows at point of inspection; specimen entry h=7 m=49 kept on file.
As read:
h=5 m=24
